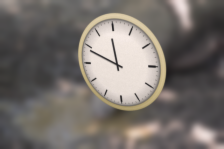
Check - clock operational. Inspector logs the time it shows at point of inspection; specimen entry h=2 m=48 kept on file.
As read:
h=11 m=49
